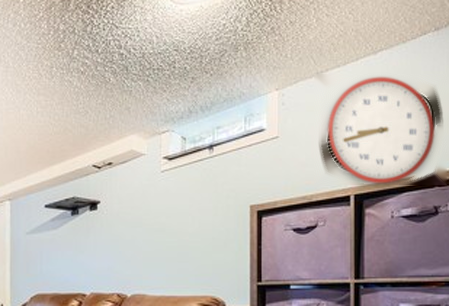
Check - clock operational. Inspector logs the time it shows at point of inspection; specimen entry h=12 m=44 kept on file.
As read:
h=8 m=42
